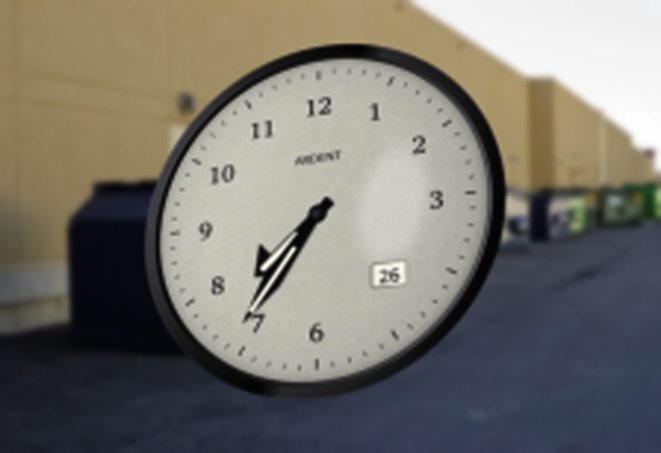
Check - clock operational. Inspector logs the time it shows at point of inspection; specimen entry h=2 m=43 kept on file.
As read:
h=7 m=36
